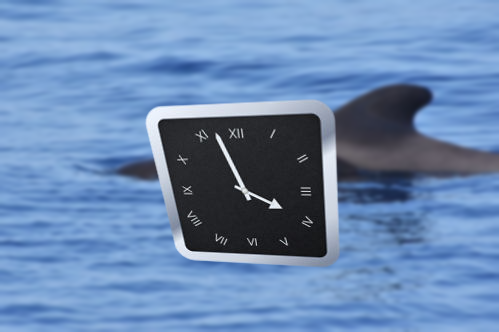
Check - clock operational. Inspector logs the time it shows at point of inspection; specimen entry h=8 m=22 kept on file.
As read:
h=3 m=57
